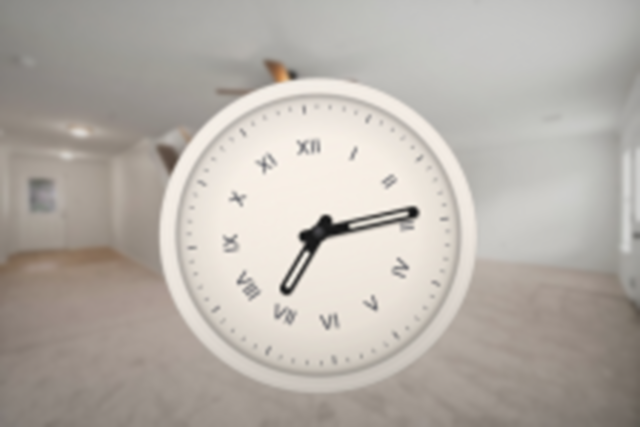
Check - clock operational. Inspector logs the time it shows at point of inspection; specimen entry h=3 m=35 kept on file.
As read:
h=7 m=14
